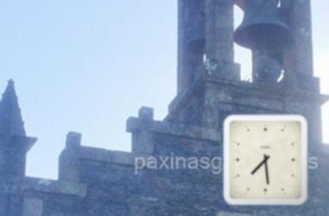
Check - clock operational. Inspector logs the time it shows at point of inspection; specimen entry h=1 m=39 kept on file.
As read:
h=7 m=29
